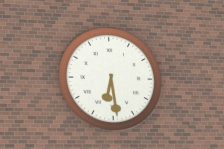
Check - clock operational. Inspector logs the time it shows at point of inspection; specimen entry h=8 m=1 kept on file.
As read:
h=6 m=29
